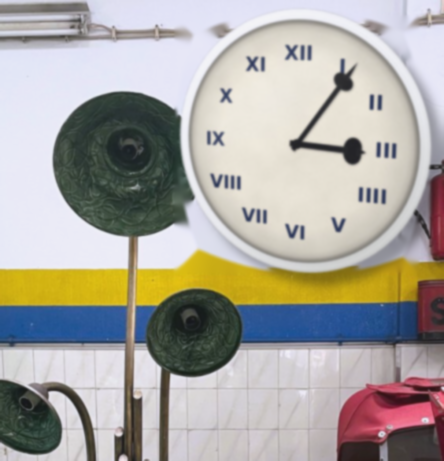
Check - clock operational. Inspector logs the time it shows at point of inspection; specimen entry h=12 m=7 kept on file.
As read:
h=3 m=6
